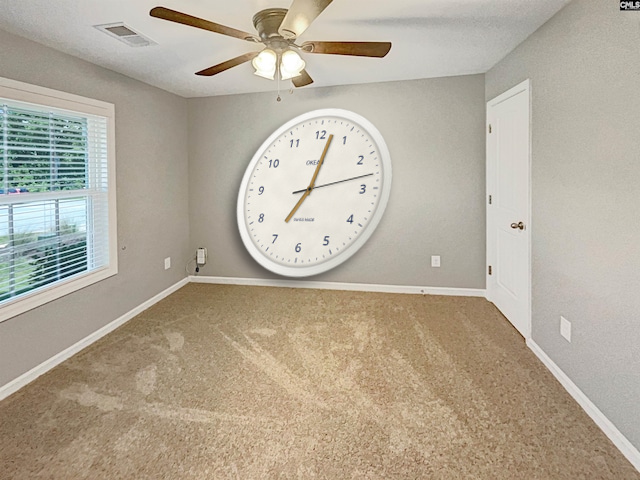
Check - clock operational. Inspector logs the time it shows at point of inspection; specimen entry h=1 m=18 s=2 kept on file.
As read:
h=7 m=2 s=13
